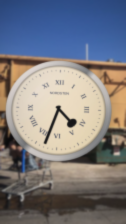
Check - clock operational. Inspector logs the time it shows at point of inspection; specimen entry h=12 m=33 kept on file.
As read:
h=4 m=33
